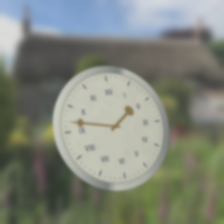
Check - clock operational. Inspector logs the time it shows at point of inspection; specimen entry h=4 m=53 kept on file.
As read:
h=1 m=47
